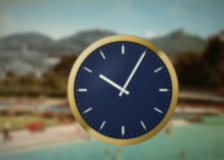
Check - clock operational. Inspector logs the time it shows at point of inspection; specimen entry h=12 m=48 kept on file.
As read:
h=10 m=5
